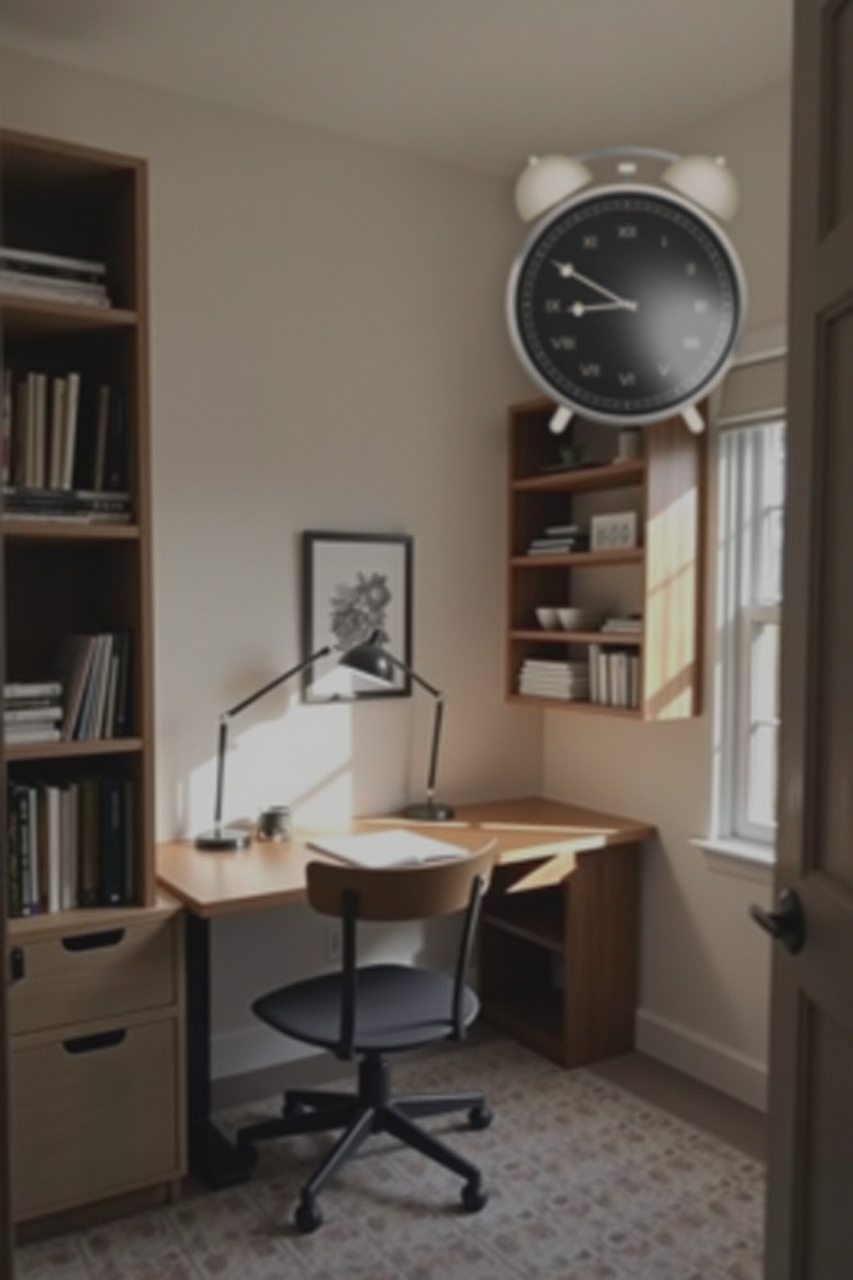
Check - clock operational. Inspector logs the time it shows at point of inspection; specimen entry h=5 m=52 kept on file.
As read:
h=8 m=50
